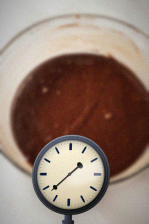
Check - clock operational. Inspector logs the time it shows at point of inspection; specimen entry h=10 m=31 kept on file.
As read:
h=1 m=38
